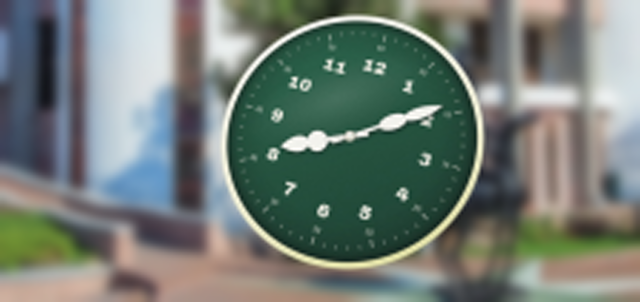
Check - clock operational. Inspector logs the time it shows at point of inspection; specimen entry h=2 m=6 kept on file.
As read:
h=8 m=9
